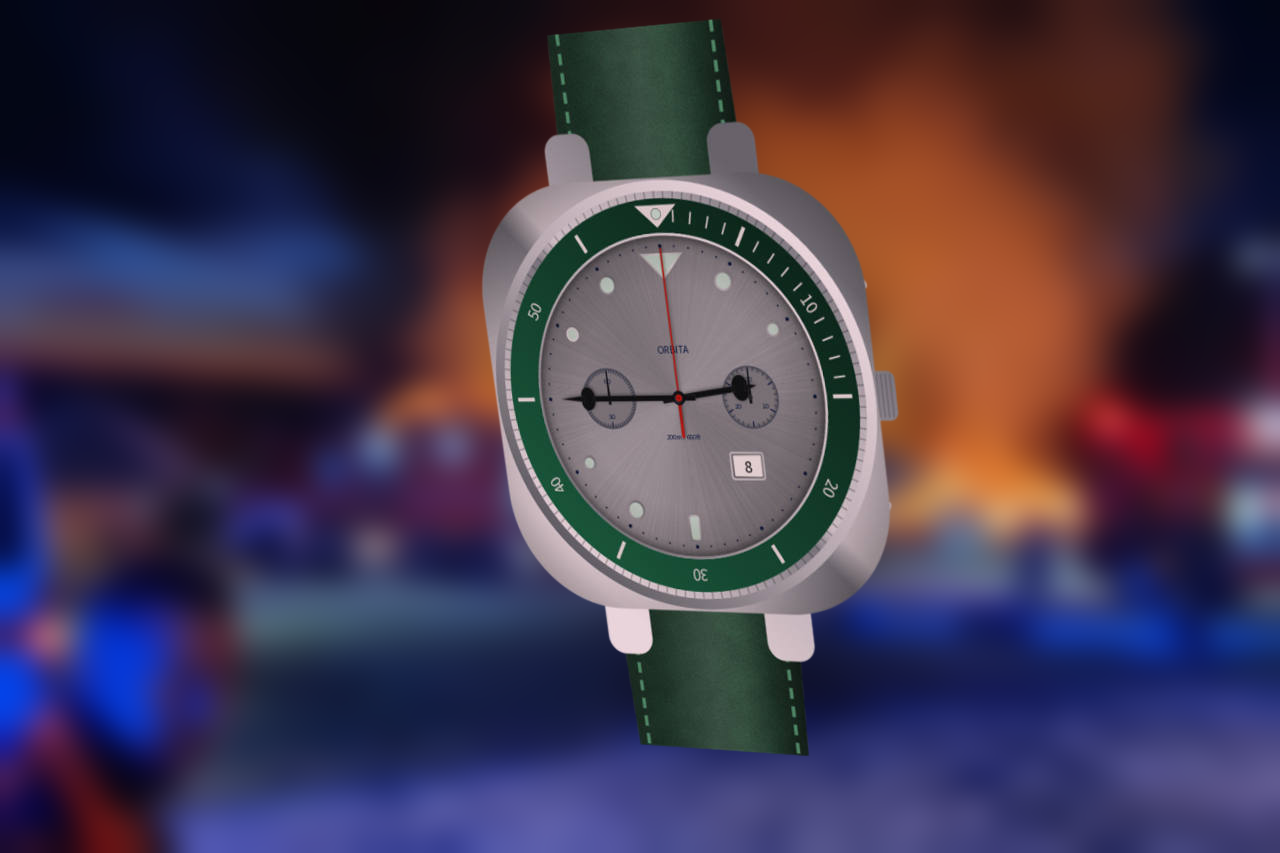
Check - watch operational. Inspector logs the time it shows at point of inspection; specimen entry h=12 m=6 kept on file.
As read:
h=2 m=45
